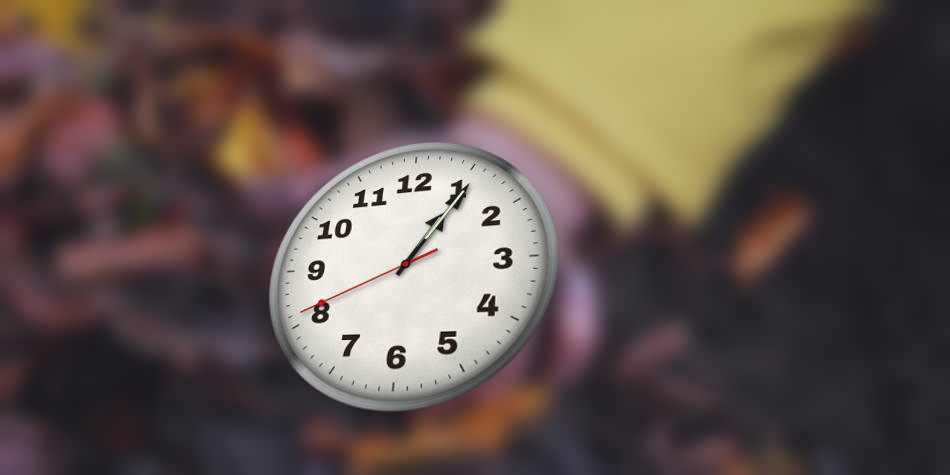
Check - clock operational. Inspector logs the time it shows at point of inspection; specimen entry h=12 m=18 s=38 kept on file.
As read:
h=1 m=5 s=41
